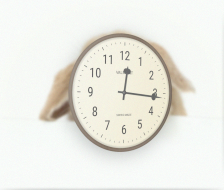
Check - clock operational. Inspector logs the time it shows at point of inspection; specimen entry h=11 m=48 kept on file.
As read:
h=12 m=16
